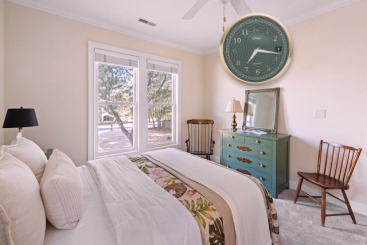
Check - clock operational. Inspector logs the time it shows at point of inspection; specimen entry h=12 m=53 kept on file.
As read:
h=7 m=17
